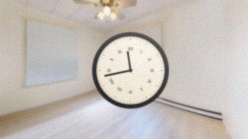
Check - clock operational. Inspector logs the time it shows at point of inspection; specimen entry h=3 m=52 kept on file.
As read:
h=11 m=43
